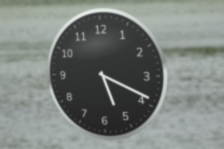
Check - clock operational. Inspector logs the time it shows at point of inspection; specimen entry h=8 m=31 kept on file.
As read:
h=5 m=19
